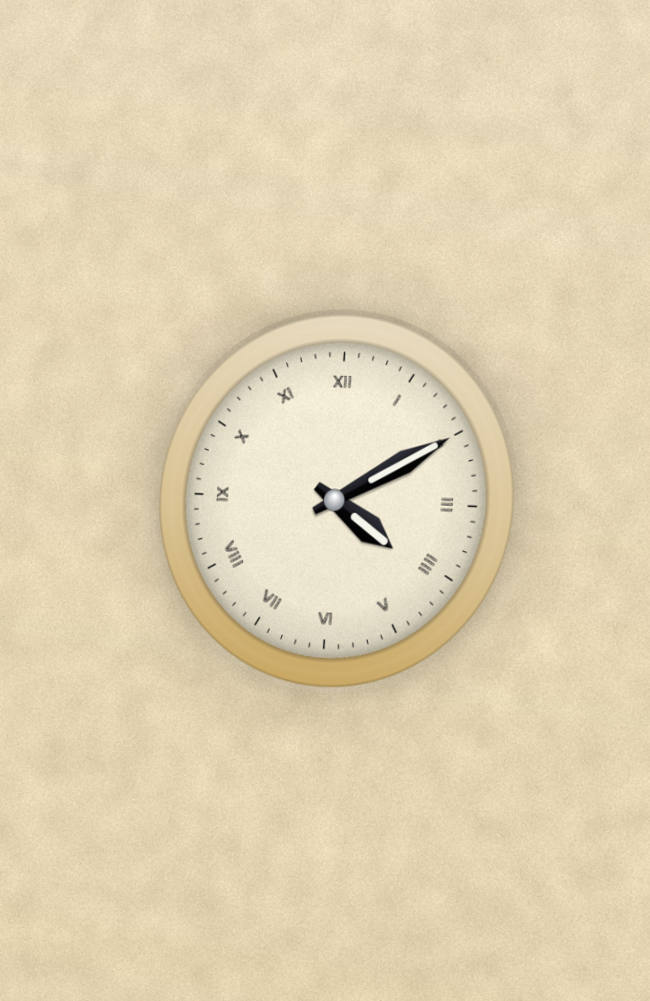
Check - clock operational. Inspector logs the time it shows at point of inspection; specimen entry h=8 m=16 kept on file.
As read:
h=4 m=10
